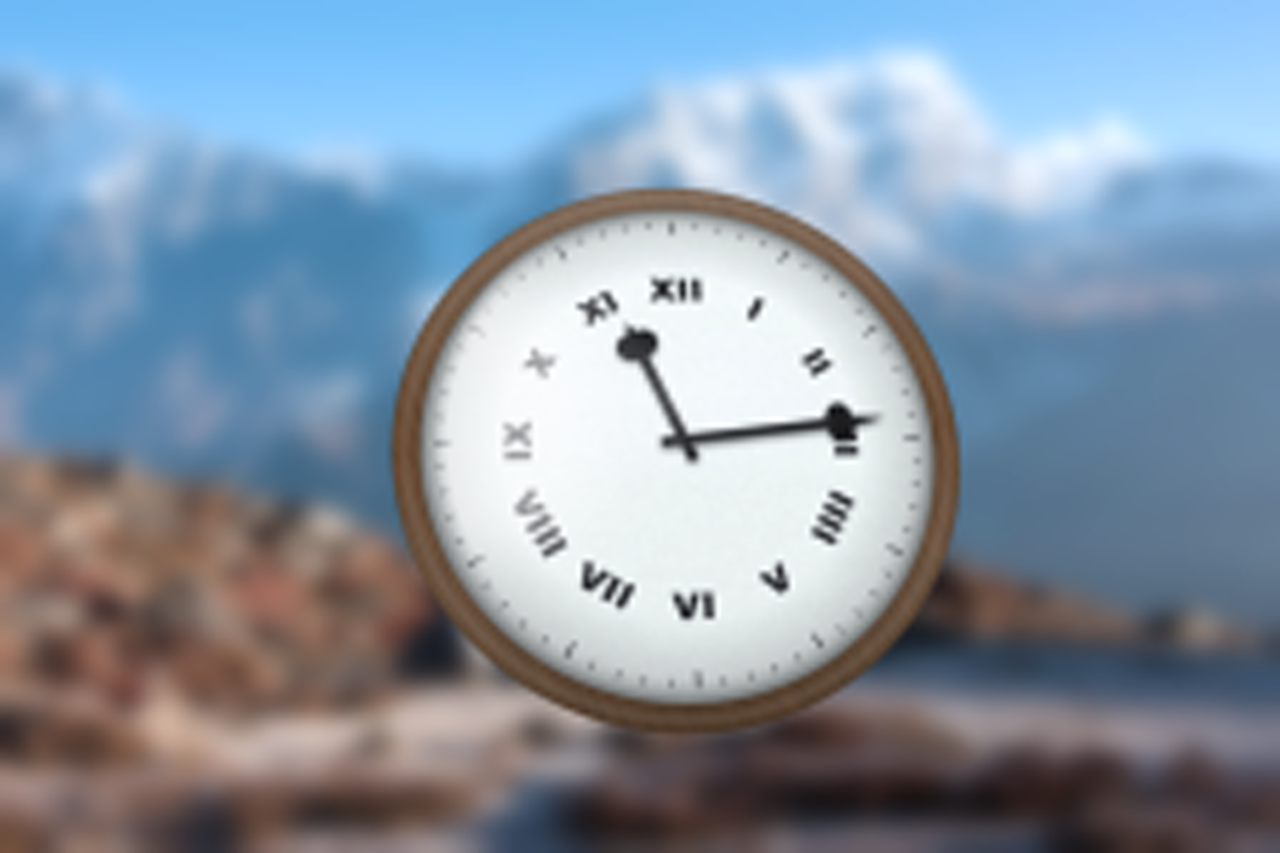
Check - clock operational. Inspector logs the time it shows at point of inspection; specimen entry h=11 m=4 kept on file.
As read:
h=11 m=14
